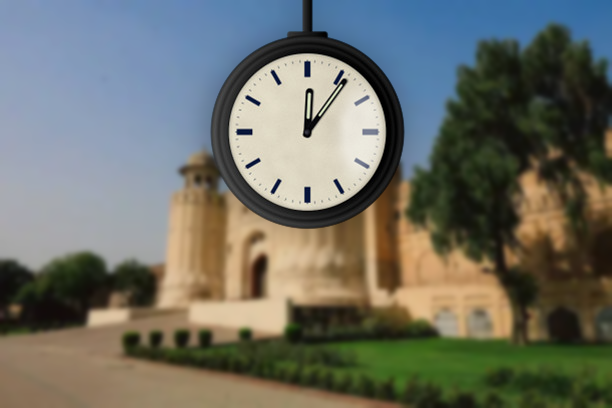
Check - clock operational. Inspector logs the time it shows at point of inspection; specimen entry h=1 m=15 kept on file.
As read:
h=12 m=6
